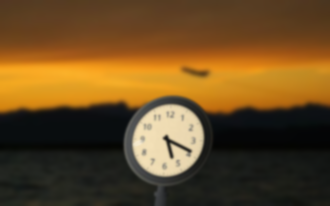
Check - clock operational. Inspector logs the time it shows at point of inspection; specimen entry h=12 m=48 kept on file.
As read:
h=5 m=19
